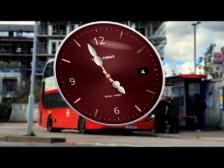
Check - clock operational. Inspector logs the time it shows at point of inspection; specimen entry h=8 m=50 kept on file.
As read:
h=4 m=57
